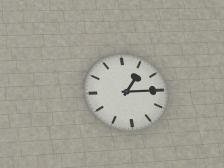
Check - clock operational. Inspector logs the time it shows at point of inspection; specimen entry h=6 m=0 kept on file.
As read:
h=1 m=15
